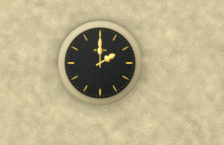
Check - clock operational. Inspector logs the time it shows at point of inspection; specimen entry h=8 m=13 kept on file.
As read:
h=2 m=0
